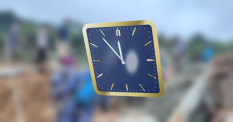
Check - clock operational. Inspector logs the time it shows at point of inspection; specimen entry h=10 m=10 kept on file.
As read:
h=11 m=54
